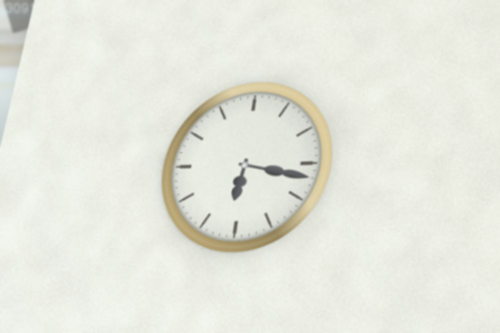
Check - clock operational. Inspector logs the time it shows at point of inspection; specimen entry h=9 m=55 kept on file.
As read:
h=6 m=17
